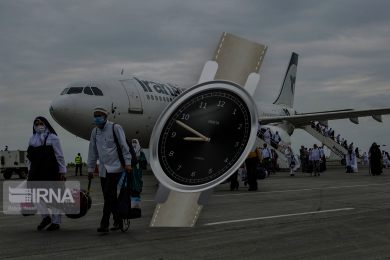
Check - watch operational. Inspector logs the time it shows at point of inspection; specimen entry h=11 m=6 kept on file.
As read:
h=8 m=48
